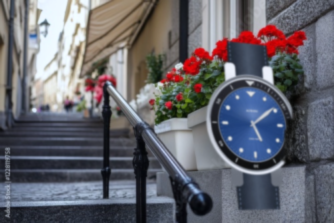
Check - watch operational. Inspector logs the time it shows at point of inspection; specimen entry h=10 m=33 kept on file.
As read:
h=5 m=9
